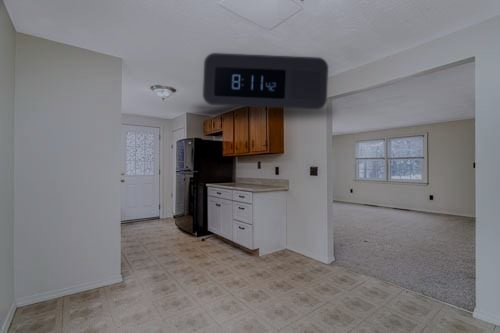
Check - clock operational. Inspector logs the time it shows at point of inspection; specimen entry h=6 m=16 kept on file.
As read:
h=8 m=11
